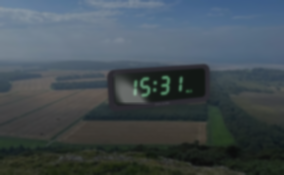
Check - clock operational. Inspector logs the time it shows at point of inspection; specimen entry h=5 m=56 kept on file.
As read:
h=15 m=31
